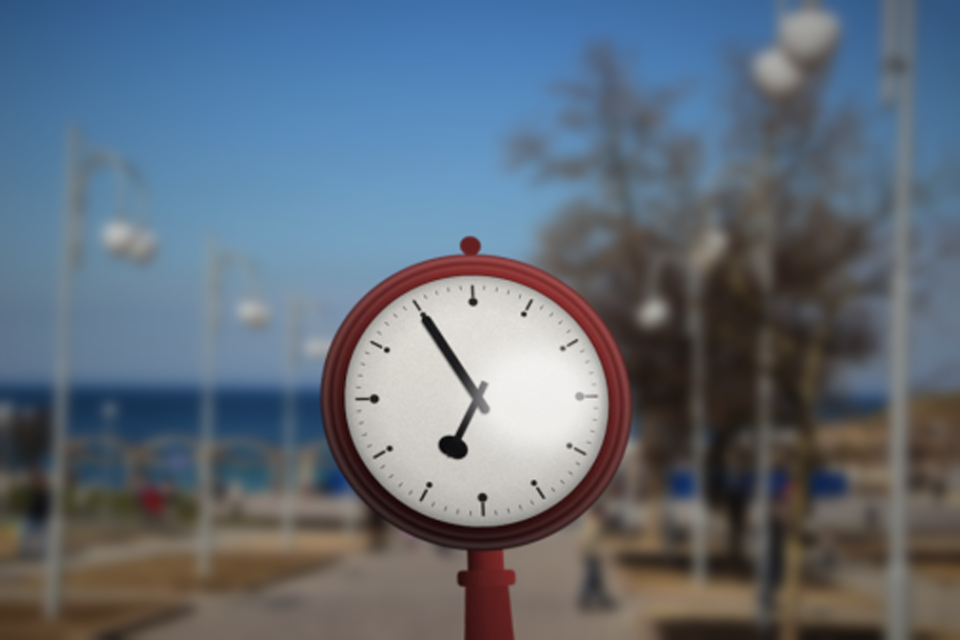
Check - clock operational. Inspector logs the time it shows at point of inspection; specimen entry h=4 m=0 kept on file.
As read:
h=6 m=55
